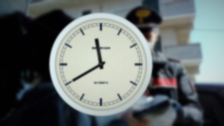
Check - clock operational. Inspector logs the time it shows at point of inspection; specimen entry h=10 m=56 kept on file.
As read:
h=11 m=40
